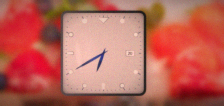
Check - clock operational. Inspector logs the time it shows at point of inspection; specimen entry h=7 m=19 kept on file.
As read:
h=6 m=40
